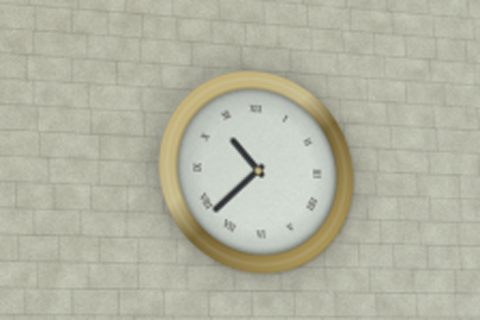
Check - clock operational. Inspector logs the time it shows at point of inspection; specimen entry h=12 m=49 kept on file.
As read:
h=10 m=38
